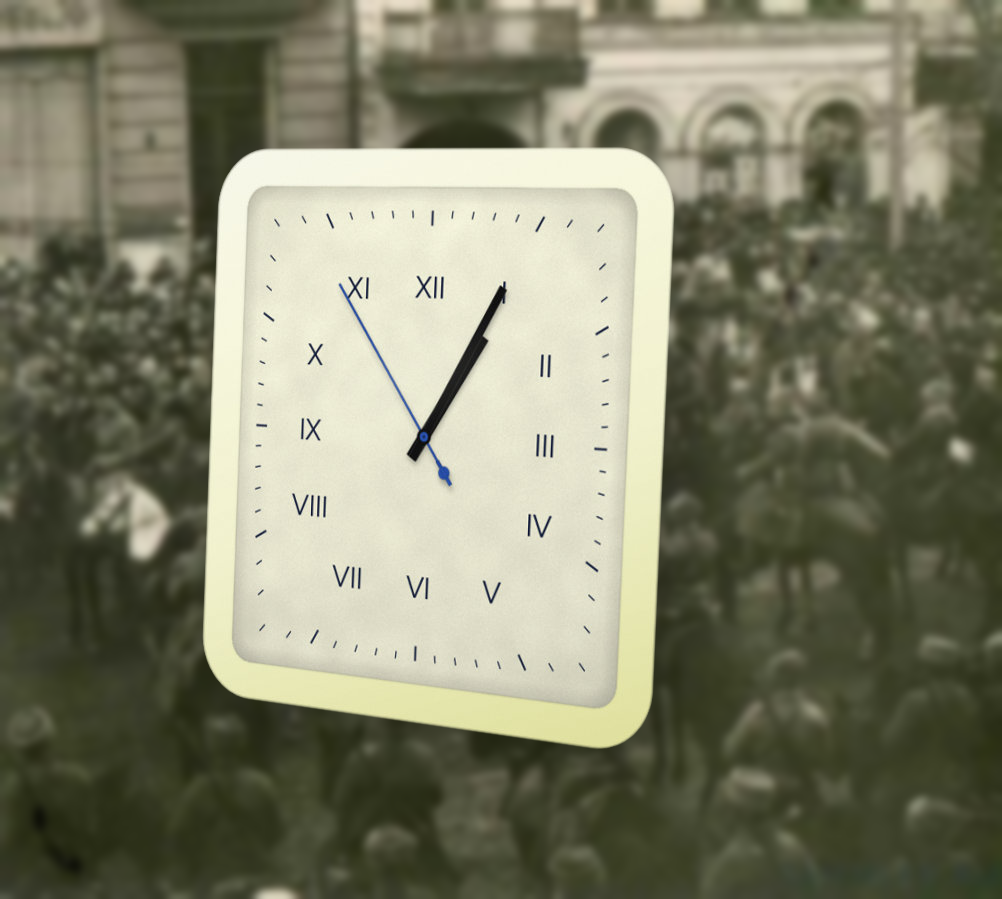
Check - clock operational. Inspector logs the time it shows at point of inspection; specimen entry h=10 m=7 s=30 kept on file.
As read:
h=1 m=4 s=54
